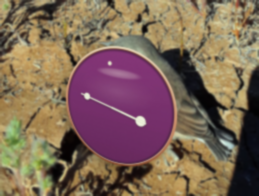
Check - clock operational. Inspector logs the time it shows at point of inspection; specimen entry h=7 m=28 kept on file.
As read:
h=3 m=49
